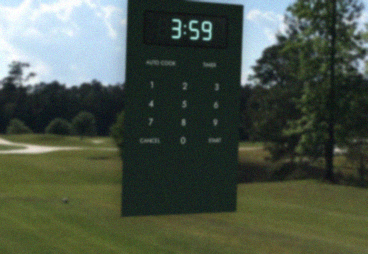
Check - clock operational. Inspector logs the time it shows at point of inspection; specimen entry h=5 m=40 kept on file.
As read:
h=3 m=59
